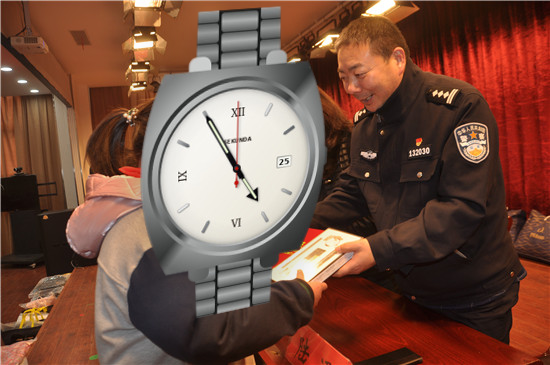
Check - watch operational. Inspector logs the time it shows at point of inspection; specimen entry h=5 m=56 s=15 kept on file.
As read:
h=4 m=55 s=0
